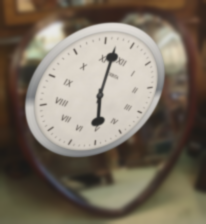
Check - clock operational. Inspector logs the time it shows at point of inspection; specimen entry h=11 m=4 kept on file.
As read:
h=4 m=57
